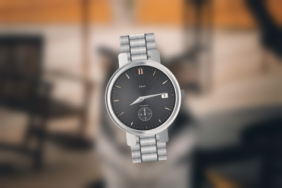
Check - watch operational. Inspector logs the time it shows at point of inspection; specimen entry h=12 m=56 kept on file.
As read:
h=8 m=14
